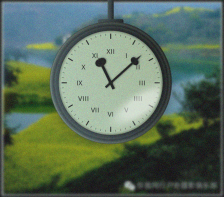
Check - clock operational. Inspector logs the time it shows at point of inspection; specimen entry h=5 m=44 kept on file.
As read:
h=11 m=8
